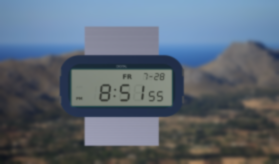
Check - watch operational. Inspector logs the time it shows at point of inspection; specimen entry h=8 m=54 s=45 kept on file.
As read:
h=8 m=51 s=55
